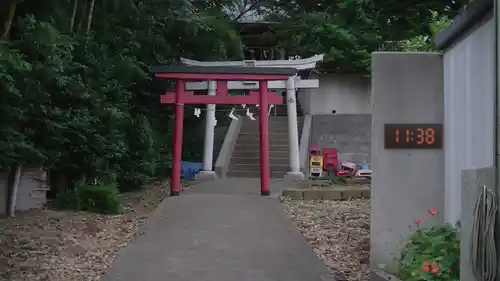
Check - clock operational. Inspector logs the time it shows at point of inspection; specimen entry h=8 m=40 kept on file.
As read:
h=11 m=38
